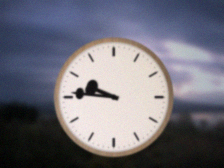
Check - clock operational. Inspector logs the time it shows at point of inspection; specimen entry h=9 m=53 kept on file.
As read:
h=9 m=46
